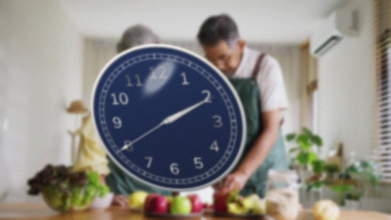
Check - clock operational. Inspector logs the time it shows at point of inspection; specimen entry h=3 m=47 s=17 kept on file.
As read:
h=2 m=10 s=40
